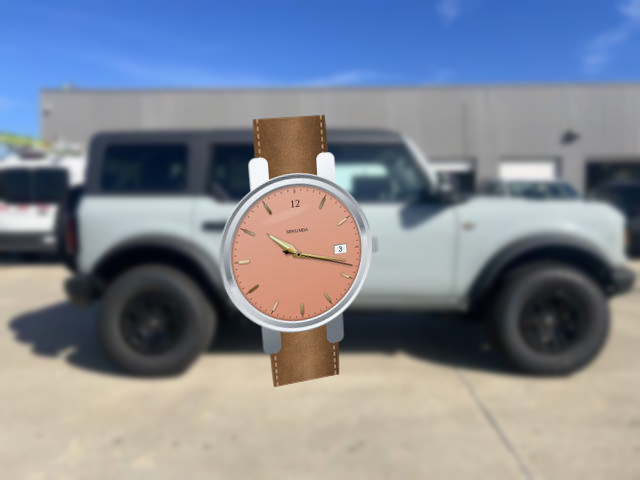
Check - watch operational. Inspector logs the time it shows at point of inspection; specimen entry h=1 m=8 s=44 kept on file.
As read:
h=10 m=17 s=18
